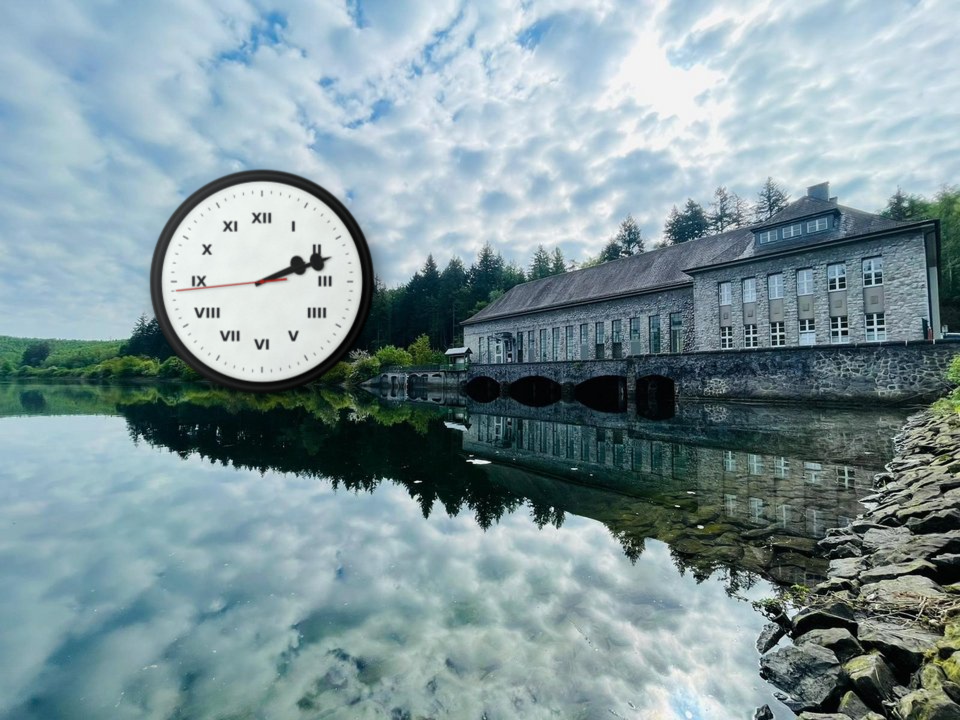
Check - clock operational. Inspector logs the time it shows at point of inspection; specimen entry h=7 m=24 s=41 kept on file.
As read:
h=2 m=11 s=44
